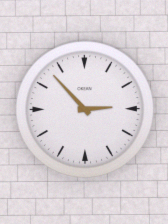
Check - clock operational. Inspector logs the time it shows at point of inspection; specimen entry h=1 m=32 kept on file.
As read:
h=2 m=53
